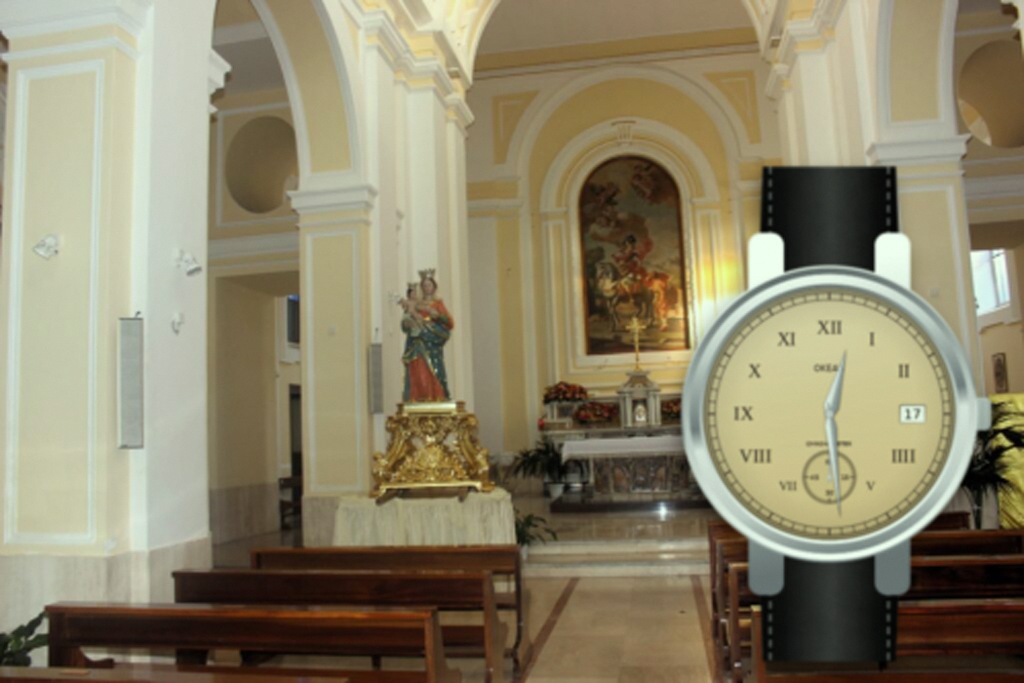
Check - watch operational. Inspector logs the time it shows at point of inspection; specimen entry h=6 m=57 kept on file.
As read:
h=12 m=29
